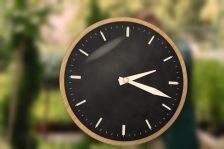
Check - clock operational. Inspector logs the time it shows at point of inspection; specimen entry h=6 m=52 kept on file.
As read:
h=2 m=18
